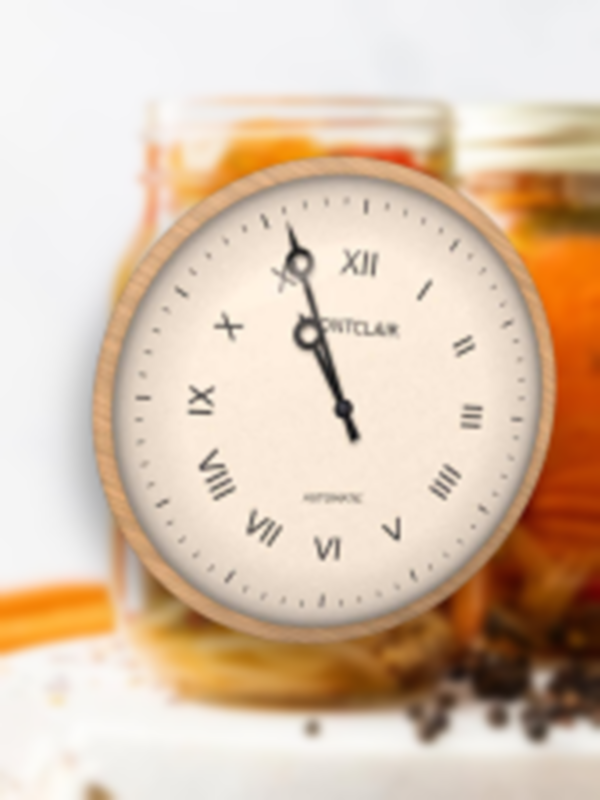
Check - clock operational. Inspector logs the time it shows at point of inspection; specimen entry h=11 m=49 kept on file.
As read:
h=10 m=56
